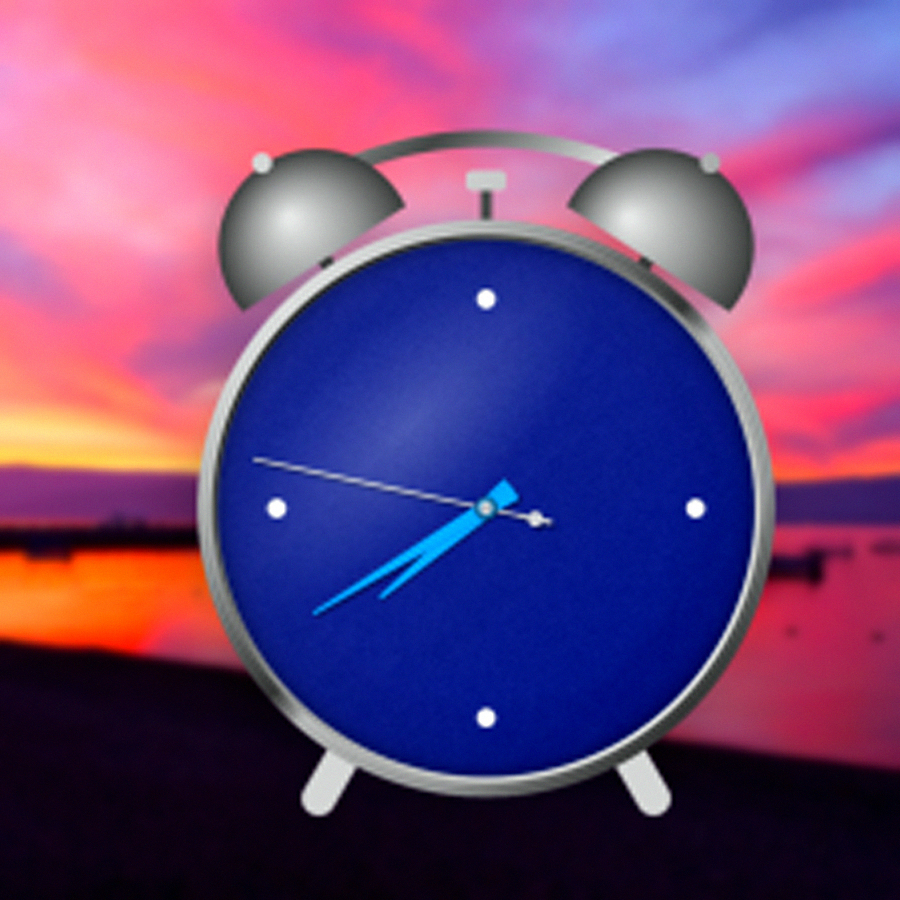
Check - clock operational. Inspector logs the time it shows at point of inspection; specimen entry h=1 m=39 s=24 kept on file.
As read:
h=7 m=39 s=47
